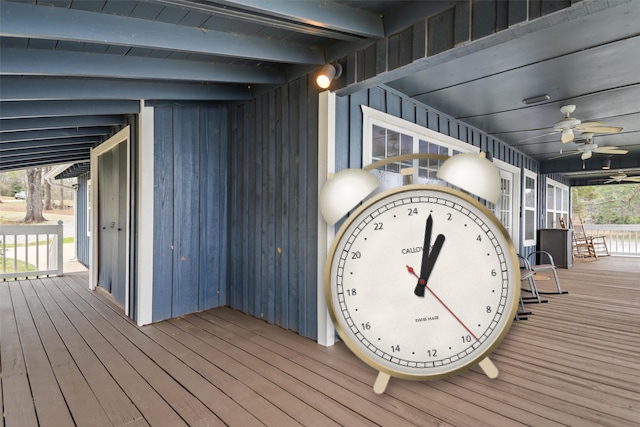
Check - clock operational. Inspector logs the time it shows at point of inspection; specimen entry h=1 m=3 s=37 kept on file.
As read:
h=2 m=2 s=24
